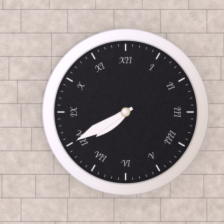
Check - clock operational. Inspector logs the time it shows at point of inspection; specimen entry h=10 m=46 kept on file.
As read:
h=7 m=40
